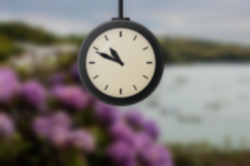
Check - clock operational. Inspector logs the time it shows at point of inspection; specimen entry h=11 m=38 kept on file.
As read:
h=10 m=49
